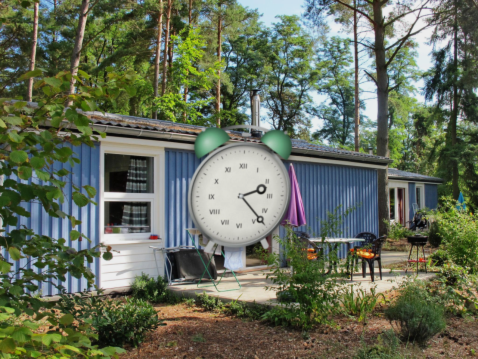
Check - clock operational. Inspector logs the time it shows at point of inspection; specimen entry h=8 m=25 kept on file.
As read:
h=2 m=23
